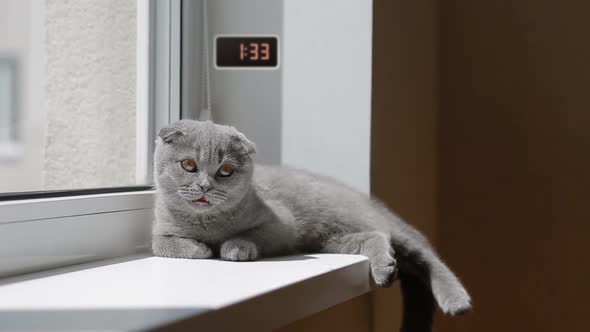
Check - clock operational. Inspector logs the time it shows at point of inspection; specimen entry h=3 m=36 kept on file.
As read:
h=1 m=33
